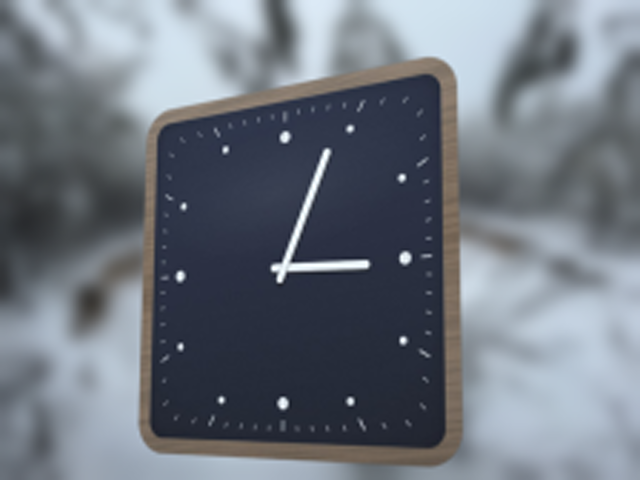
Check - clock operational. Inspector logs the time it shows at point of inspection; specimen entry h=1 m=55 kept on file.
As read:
h=3 m=4
